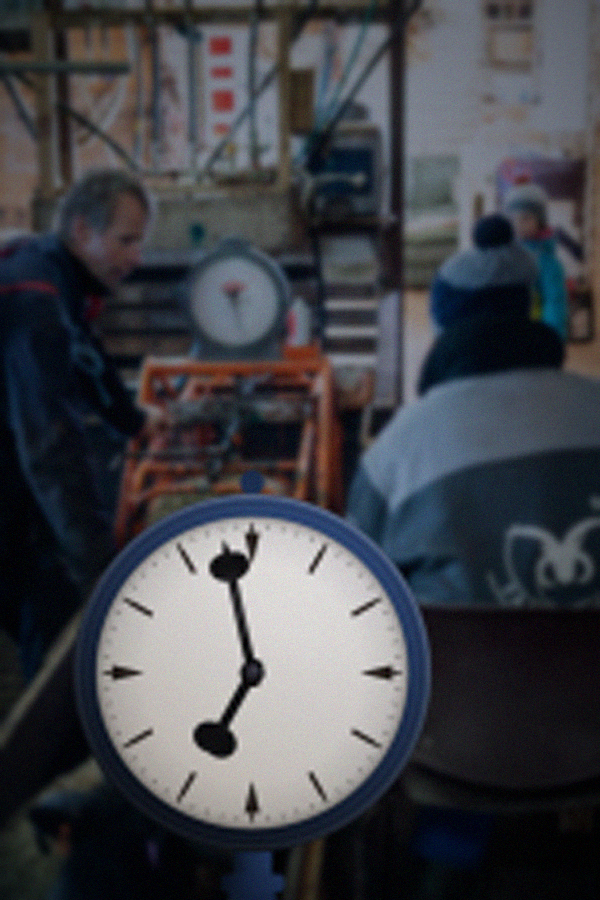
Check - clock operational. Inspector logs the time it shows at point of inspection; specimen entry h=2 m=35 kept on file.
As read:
h=6 m=58
